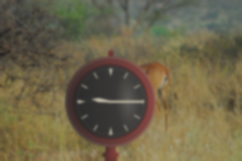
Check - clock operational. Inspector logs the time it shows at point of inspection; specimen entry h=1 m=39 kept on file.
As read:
h=9 m=15
